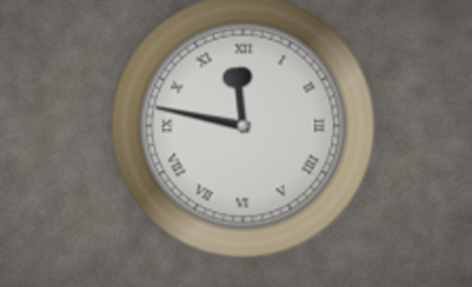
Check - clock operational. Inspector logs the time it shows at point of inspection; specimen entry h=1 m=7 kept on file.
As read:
h=11 m=47
